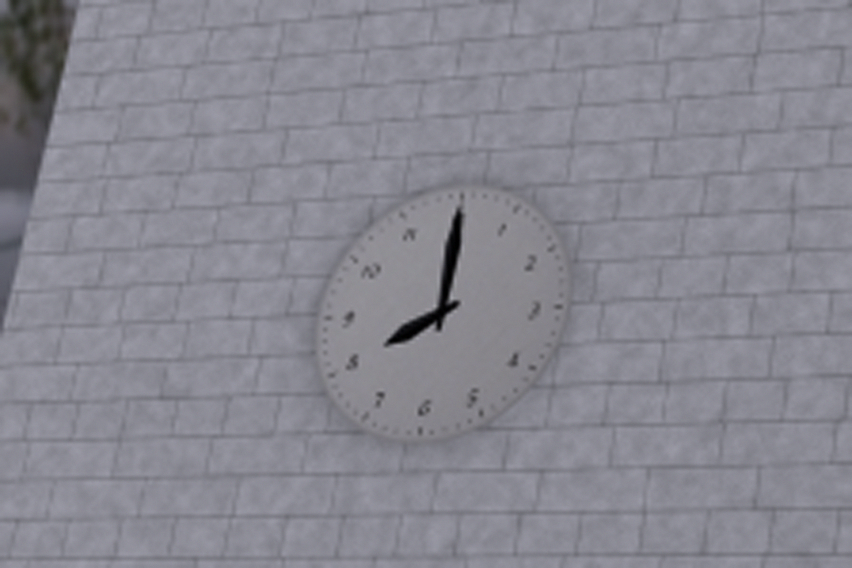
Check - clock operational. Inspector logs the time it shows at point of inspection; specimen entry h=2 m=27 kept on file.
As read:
h=8 m=0
